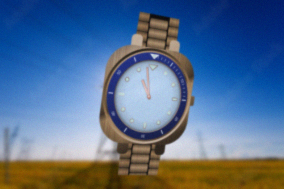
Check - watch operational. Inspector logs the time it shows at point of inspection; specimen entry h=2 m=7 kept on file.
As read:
h=10 m=58
